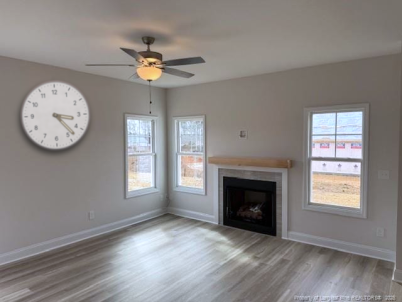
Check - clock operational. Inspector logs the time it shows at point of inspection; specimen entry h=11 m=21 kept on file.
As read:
h=3 m=23
